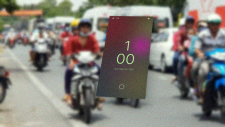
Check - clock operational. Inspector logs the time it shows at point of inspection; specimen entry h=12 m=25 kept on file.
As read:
h=1 m=0
